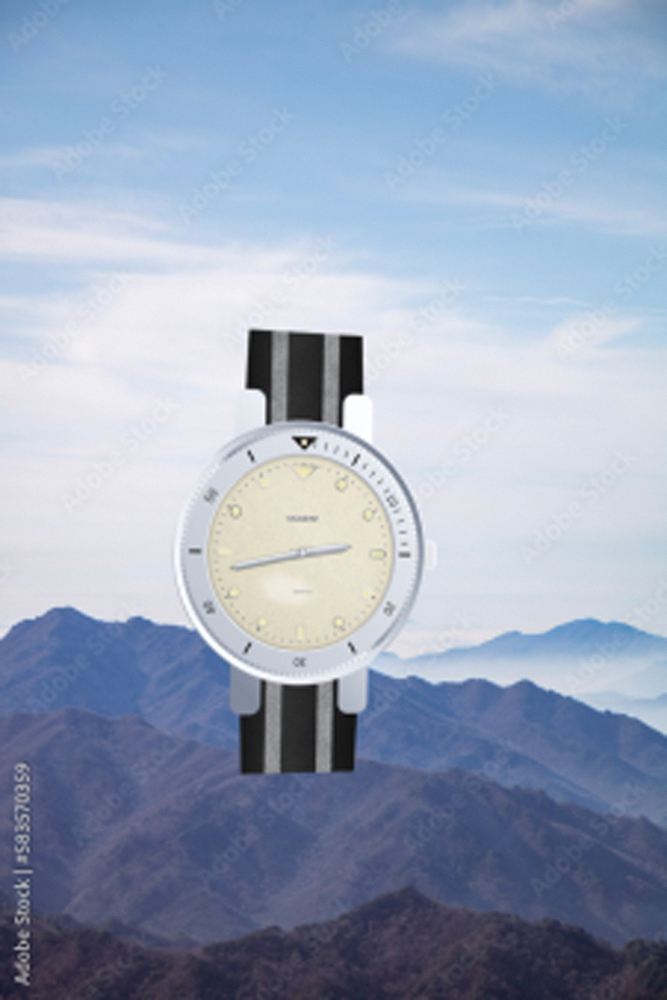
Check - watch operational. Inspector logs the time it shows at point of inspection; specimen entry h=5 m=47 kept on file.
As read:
h=2 m=43
